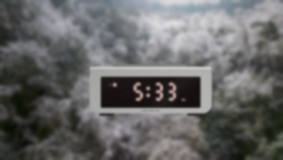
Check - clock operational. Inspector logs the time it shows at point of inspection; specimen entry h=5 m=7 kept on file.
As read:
h=5 m=33
